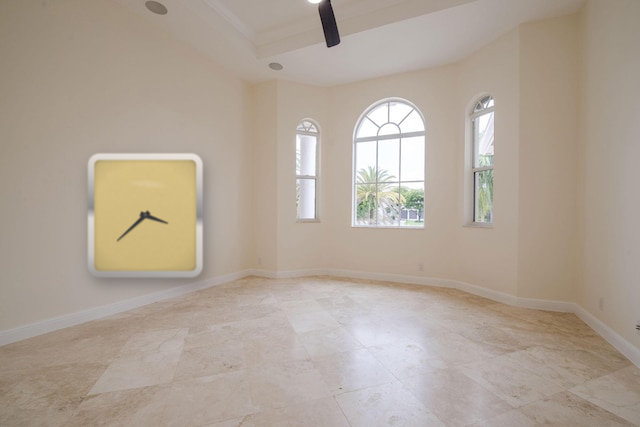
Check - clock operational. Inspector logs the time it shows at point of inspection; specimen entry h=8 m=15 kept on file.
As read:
h=3 m=38
